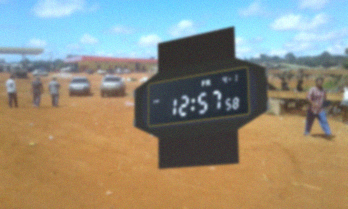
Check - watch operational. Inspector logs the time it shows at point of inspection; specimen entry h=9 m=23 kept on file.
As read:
h=12 m=57
